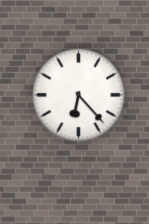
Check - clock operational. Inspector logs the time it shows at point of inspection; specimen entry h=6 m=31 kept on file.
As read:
h=6 m=23
